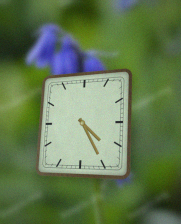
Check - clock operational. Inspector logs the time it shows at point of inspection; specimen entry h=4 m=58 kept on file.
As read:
h=4 m=25
